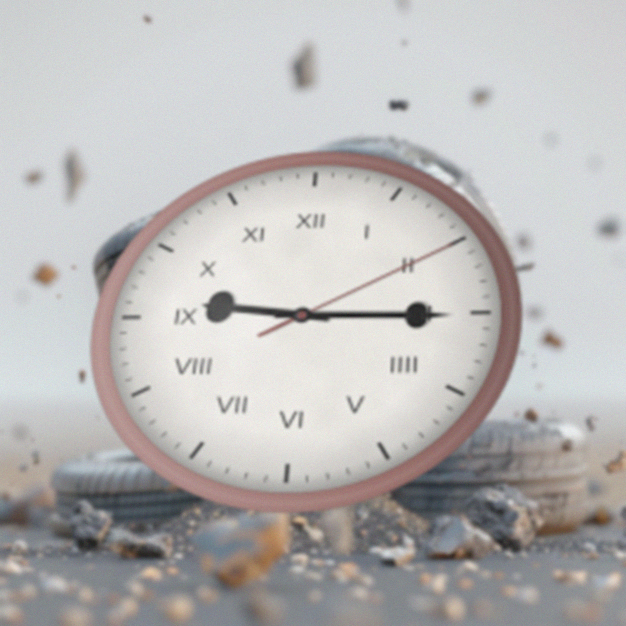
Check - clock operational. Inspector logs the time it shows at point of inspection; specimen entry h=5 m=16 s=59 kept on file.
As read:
h=9 m=15 s=10
